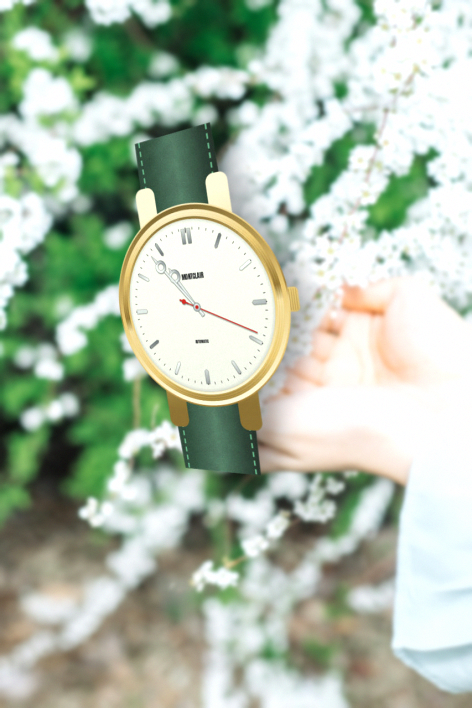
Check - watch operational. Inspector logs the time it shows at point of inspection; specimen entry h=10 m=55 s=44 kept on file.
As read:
h=10 m=53 s=19
